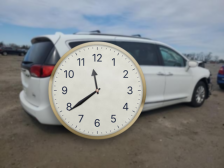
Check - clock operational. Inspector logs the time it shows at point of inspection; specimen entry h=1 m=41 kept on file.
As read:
h=11 m=39
